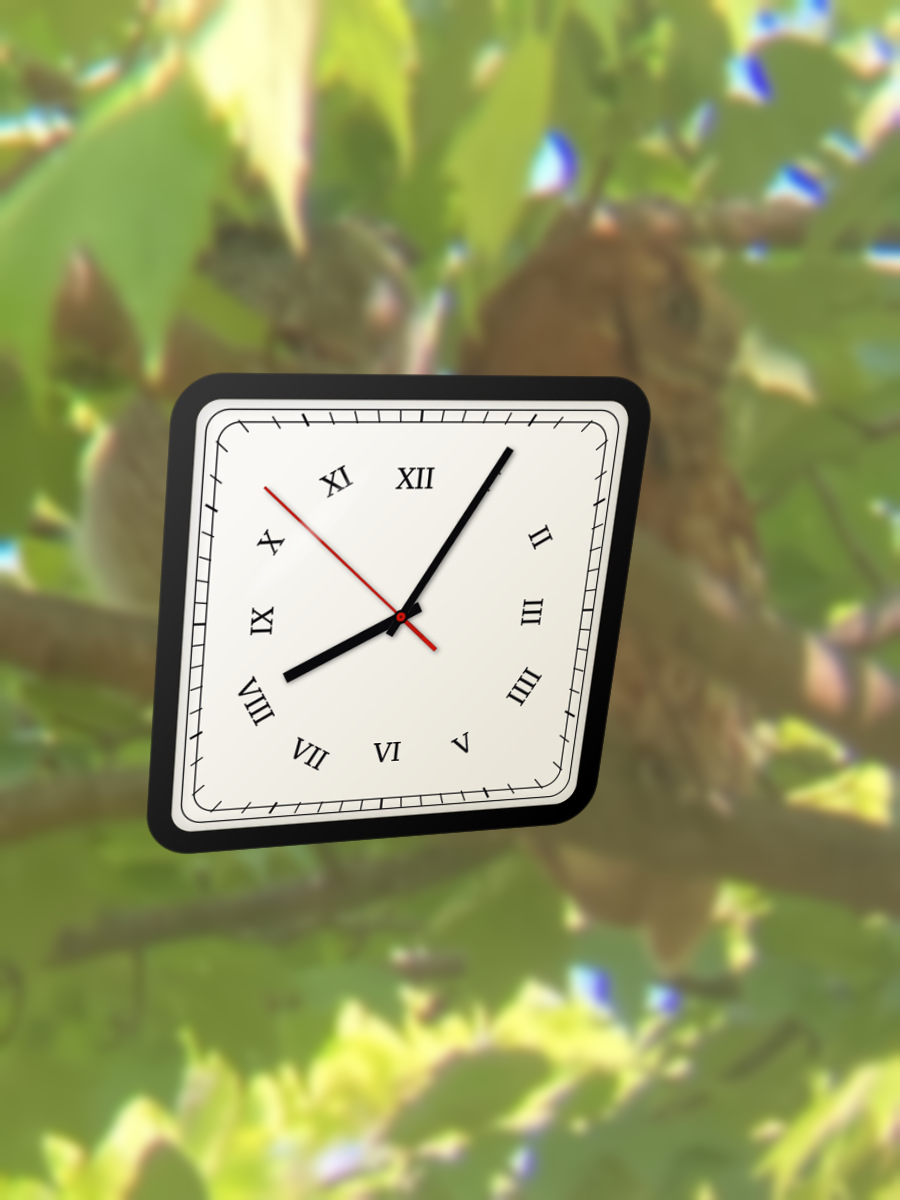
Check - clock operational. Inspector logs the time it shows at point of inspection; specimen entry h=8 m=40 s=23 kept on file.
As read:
h=8 m=4 s=52
